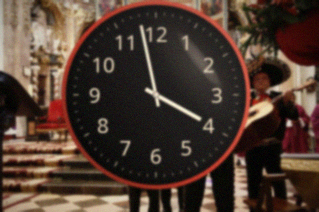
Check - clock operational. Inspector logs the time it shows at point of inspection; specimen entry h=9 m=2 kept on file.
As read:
h=3 m=58
